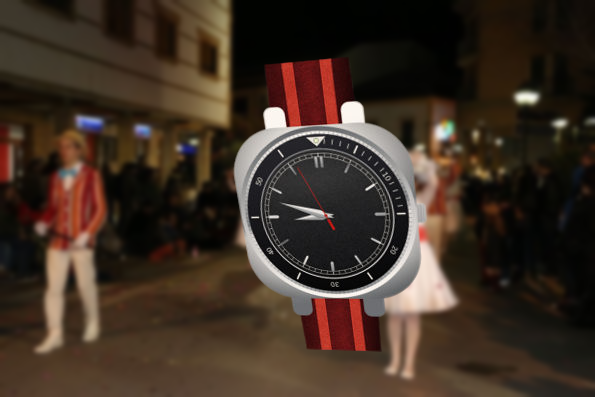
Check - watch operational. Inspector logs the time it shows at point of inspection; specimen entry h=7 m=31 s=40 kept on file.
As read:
h=8 m=47 s=56
